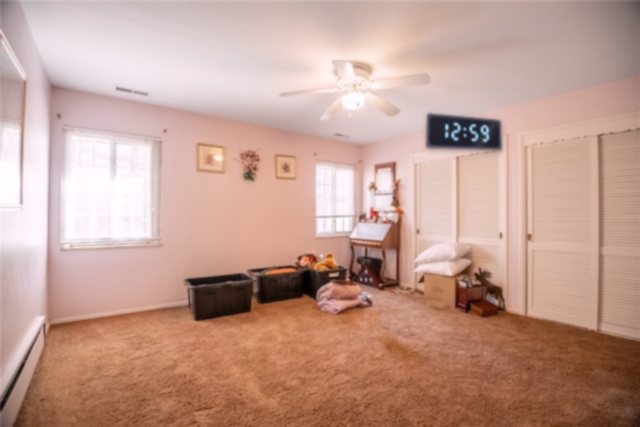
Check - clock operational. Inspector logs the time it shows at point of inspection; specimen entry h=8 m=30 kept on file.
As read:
h=12 m=59
